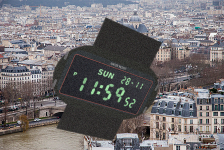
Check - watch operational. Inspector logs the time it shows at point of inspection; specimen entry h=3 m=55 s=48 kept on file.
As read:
h=11 m=59 s=52
